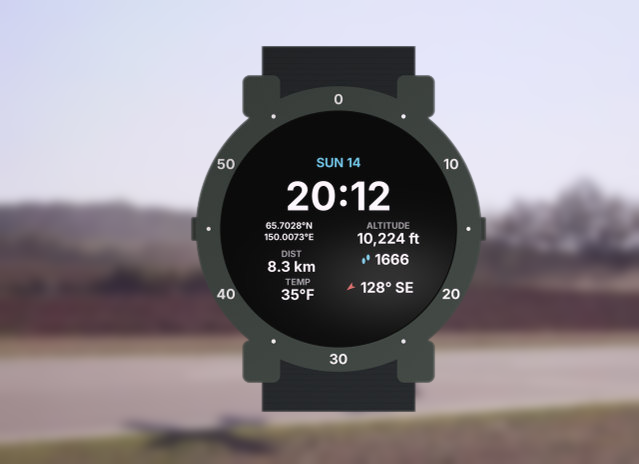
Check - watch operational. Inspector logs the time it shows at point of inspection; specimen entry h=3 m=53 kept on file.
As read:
h=20 m=12
